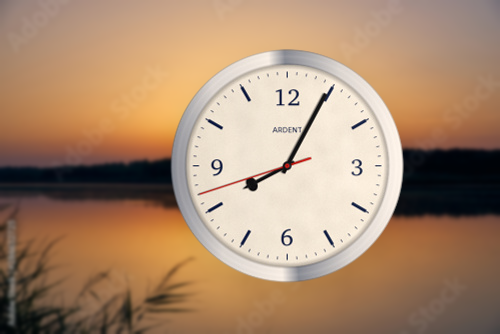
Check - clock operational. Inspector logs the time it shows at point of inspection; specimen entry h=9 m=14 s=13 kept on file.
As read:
h=8 m=4 s=42
